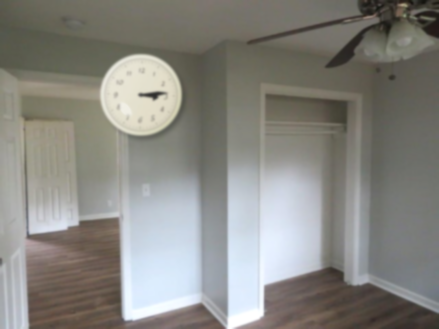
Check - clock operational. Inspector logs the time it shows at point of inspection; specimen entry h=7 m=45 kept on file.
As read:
h=3 m=14
